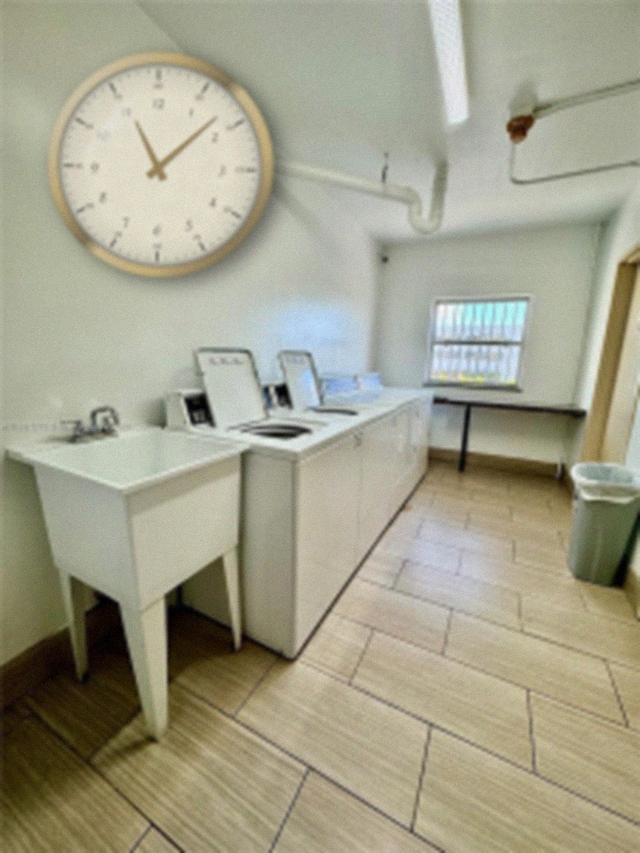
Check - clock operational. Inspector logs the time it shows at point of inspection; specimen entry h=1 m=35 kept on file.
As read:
h=11 m=8
